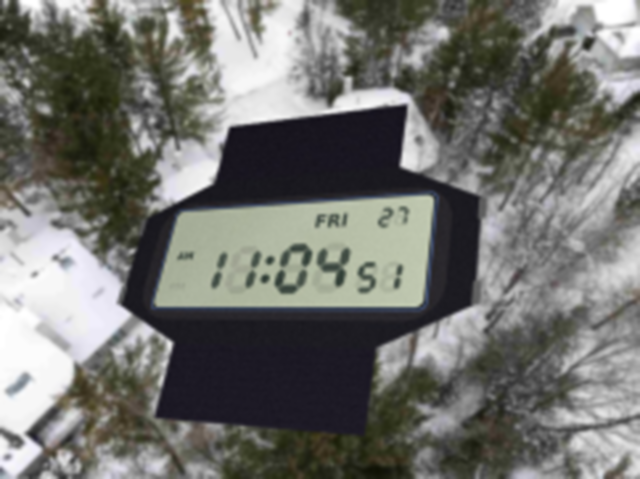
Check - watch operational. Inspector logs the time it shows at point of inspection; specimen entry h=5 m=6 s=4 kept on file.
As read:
h=11 m=4 s=51
